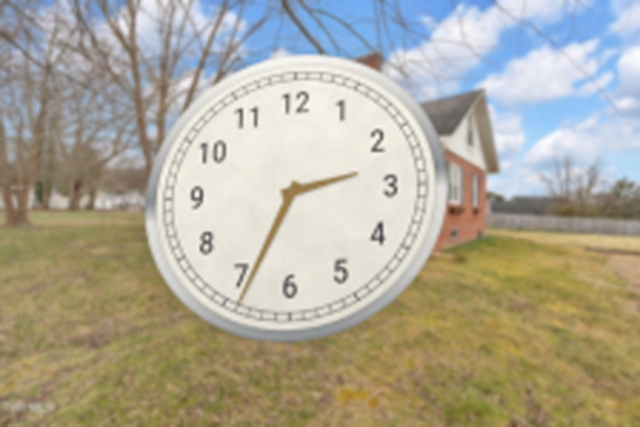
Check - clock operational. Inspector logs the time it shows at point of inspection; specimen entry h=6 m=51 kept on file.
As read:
h=2 m=34
